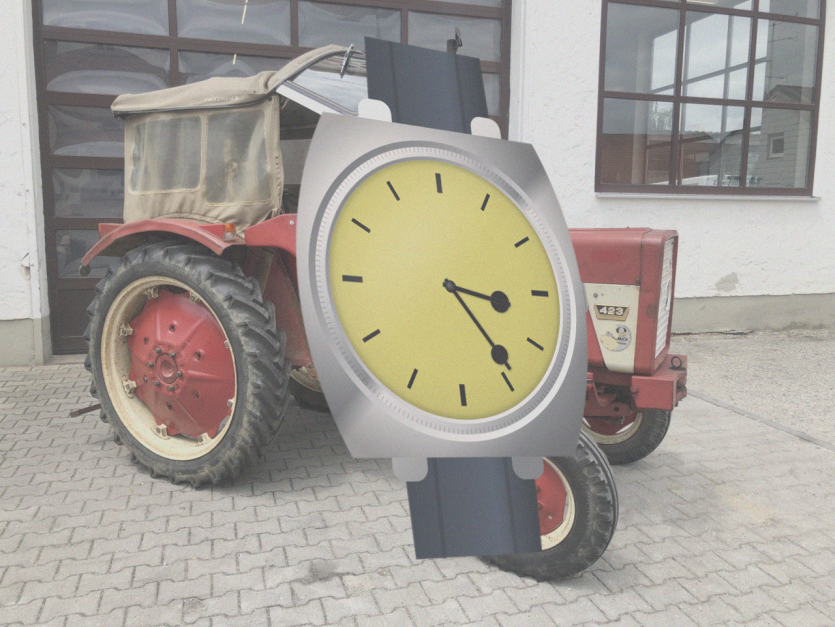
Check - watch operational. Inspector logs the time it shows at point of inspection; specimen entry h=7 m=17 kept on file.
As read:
h=3 m=24
